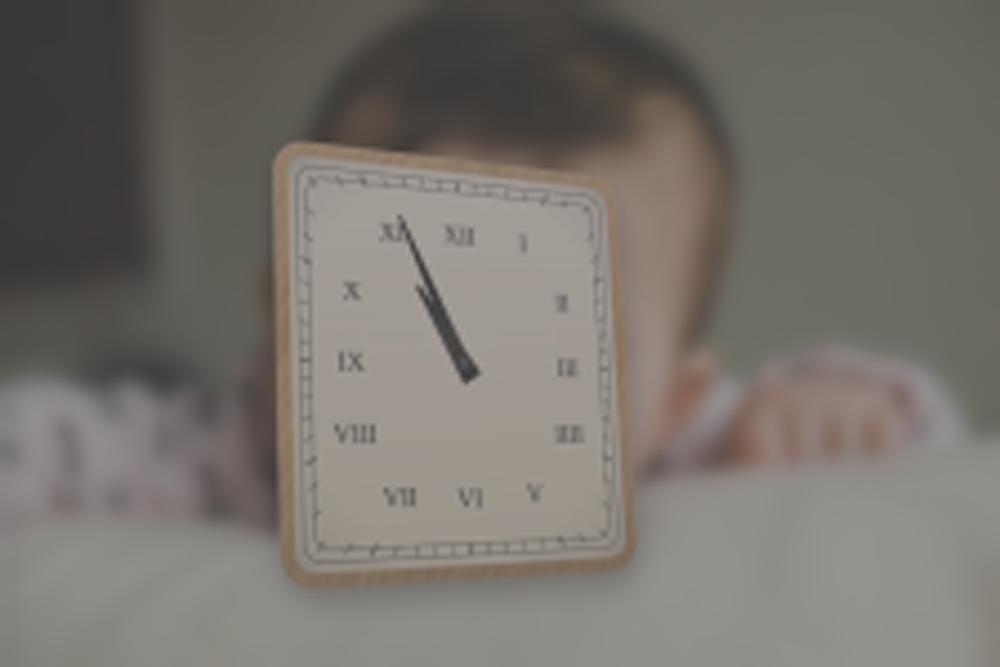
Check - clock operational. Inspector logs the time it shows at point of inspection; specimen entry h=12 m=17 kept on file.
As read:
h=10 m=56
